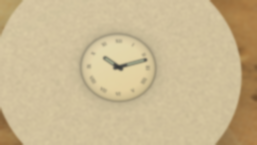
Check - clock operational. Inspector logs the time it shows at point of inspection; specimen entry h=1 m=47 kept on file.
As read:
h=10 m=12
